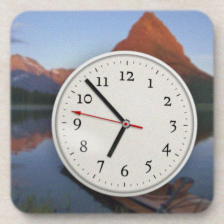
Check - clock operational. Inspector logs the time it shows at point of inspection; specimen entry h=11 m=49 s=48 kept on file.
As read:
h=6 m=52 s=47
